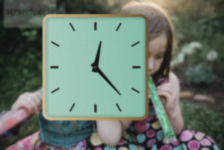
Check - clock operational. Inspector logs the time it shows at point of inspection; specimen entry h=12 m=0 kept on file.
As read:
h=12 m=23
